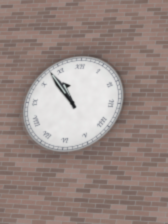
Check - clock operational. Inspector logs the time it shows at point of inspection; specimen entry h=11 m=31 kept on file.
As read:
h=10 m=53
